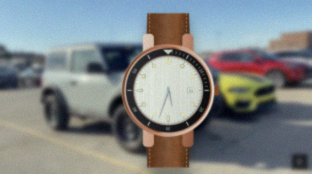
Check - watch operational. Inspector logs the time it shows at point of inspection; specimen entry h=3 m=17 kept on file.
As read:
h=5 m=33
